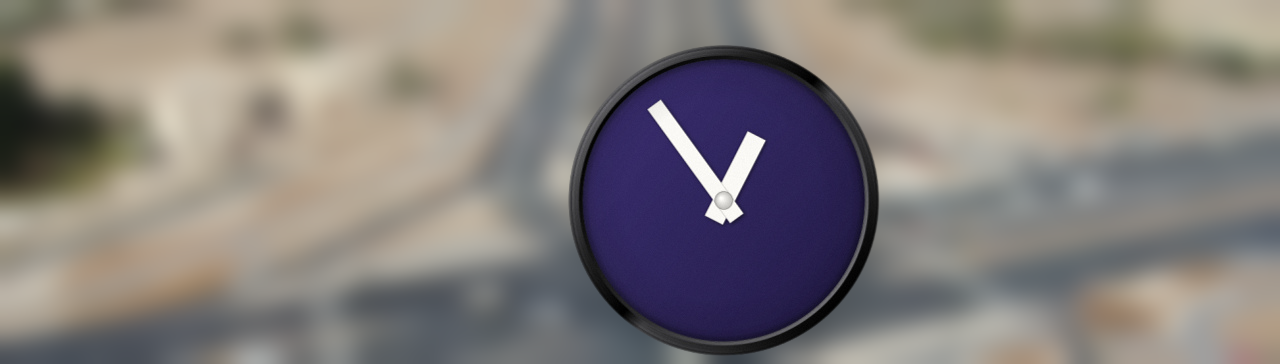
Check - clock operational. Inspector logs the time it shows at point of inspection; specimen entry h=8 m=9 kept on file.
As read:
h=12 m=54
